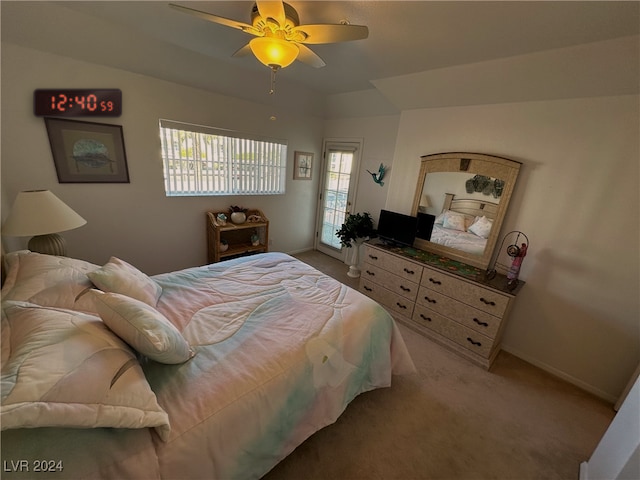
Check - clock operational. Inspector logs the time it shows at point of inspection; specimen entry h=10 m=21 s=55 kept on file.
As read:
h=12 m=40 s=59
